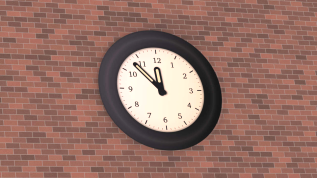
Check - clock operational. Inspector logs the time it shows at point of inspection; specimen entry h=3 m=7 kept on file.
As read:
h=11 m=53
